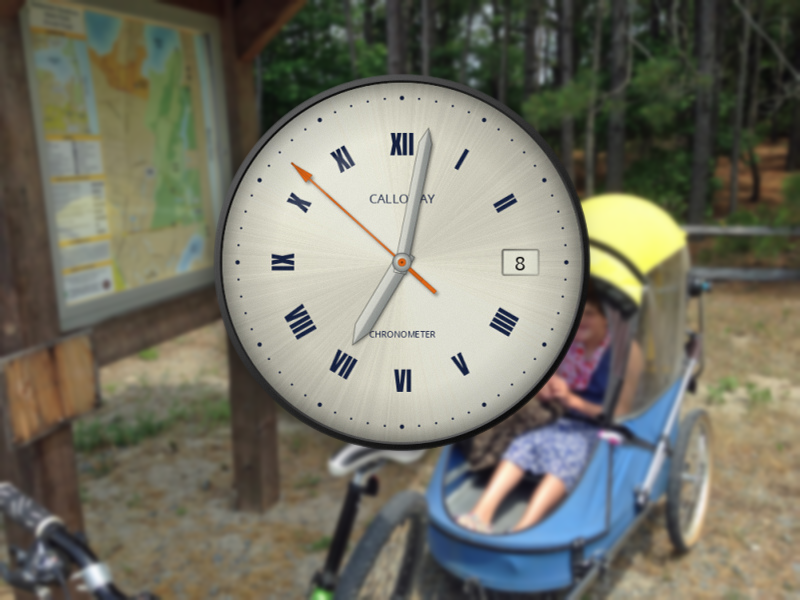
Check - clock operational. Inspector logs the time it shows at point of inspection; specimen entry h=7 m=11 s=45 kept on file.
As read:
h=7 m=1 s=52
